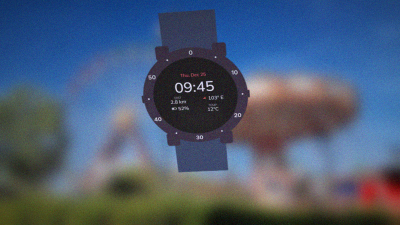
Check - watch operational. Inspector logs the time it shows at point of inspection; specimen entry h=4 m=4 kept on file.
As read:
h=9 m=45
